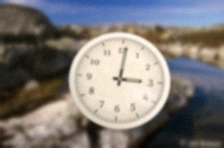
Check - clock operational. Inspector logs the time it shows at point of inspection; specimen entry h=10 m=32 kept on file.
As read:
h=3 m=1
